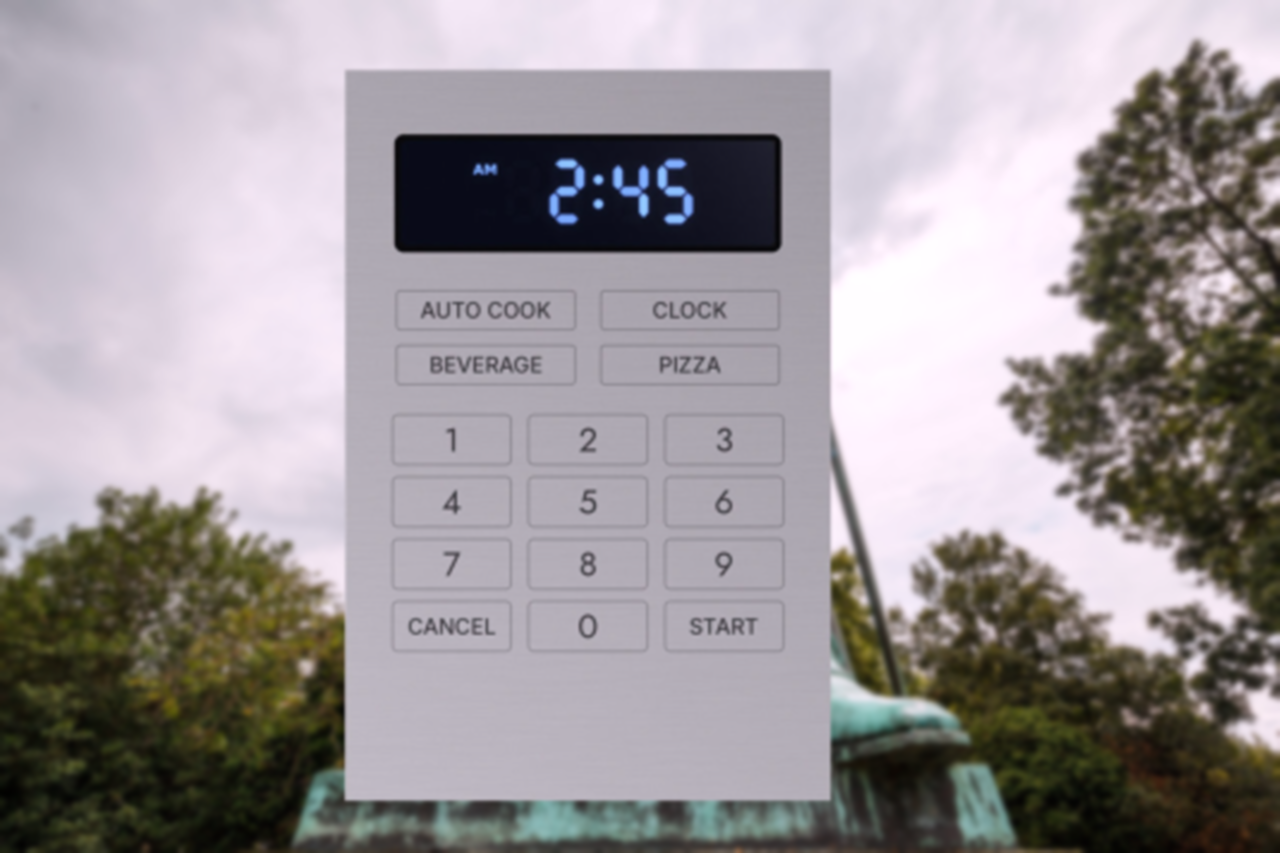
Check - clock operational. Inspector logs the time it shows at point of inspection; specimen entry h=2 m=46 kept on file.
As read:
h=2 m=45
